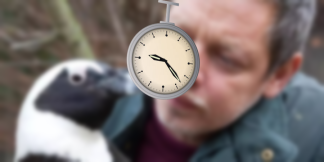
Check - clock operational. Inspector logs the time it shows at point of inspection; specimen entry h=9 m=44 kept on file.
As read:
h=9 m=23
